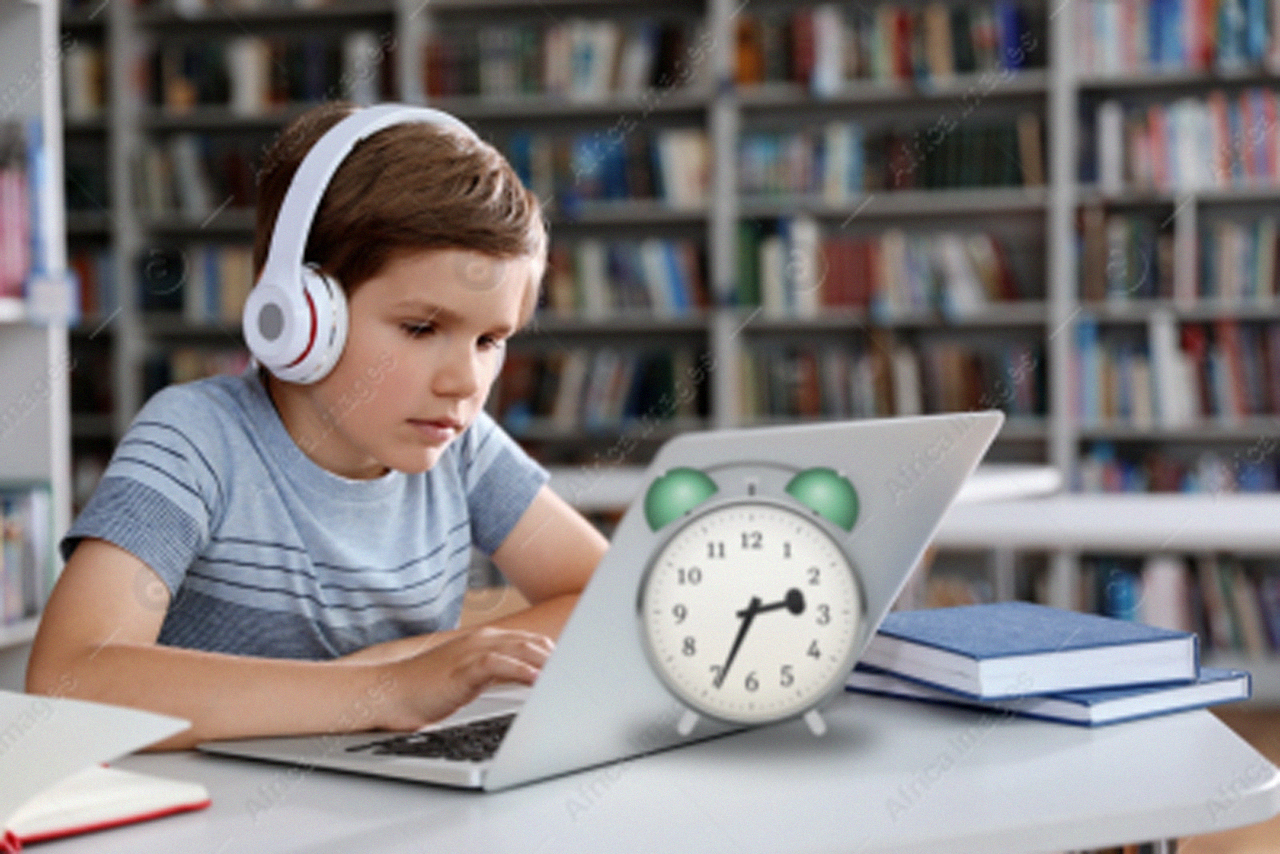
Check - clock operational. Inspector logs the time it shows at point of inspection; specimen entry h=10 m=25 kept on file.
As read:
h=2 m=34
